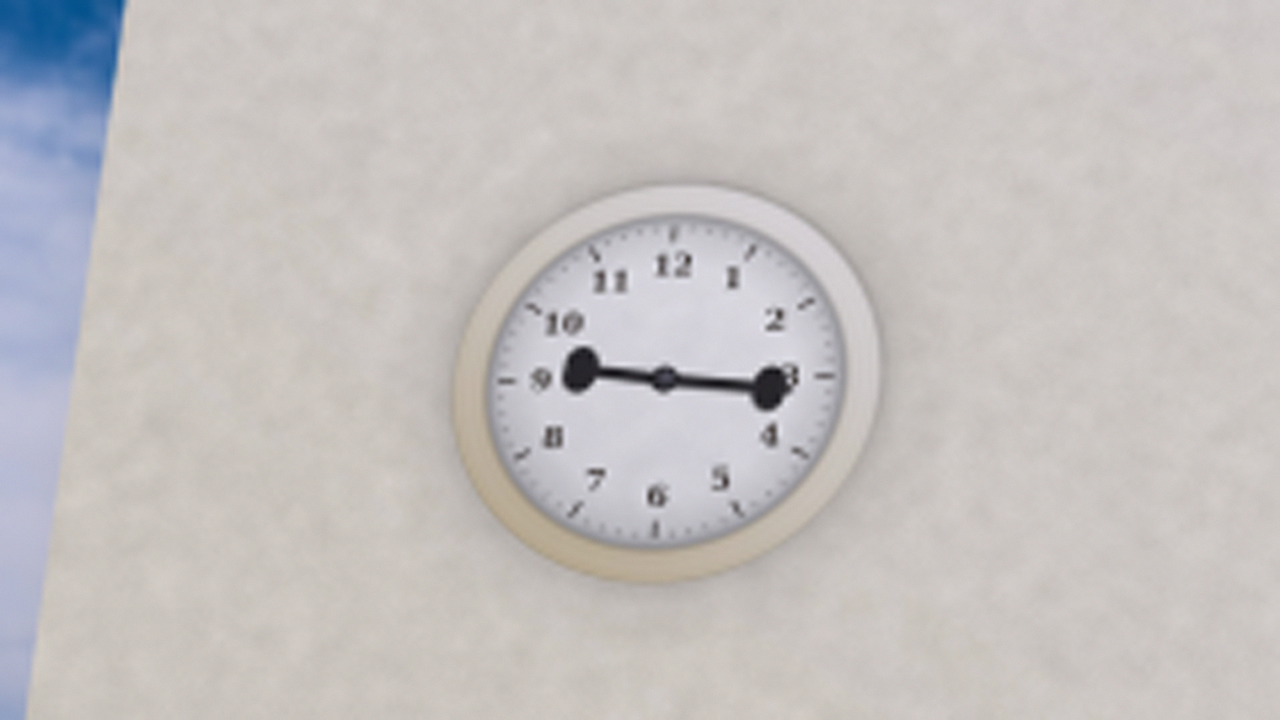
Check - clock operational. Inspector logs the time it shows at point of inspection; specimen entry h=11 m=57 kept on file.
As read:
h=9 m=16
